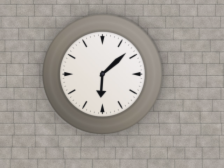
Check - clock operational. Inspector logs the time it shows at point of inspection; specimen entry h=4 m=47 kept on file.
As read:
h=6 m=8
